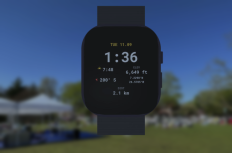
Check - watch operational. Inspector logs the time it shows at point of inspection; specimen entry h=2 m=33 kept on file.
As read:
h=1 m=36
